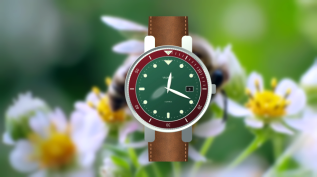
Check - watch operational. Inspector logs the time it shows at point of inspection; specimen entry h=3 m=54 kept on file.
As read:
h=12 m=19
